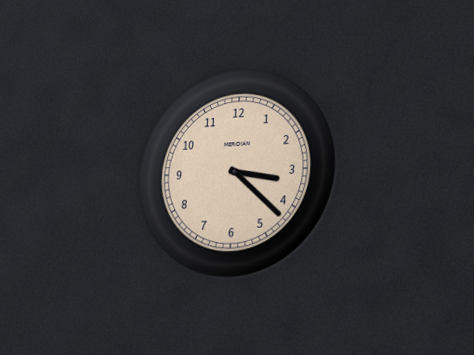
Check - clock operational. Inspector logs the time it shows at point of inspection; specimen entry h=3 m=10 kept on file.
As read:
h=3 m=22
